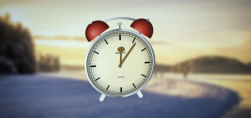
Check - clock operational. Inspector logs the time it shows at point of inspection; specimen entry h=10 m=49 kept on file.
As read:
h=12 m=6
